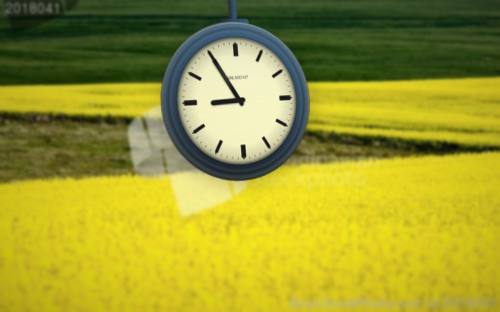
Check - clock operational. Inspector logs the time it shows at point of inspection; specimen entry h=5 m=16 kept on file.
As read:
h=8 m=55
